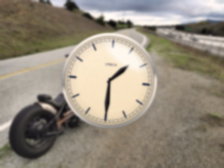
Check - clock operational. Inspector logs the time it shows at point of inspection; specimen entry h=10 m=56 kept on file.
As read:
h=1 m=30
